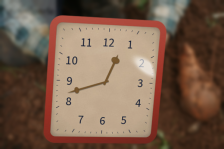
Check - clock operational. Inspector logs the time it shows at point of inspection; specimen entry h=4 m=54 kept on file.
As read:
h=12 m=42
